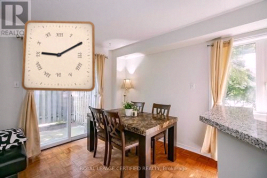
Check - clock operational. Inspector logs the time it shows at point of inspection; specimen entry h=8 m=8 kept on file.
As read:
h=9 m=10
